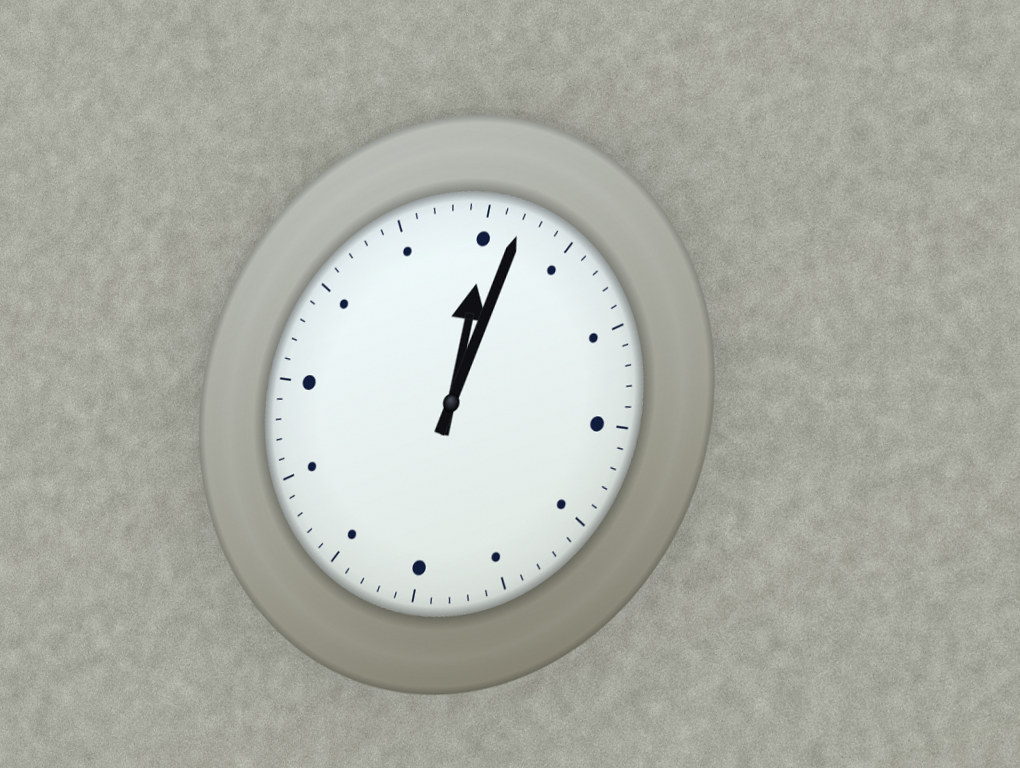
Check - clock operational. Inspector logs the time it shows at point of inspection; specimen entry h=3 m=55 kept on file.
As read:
h=12 m=2
